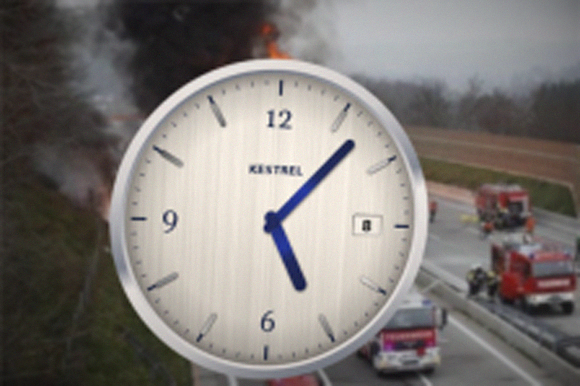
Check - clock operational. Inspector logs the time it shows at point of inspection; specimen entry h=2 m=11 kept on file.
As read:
h=5 m=7
